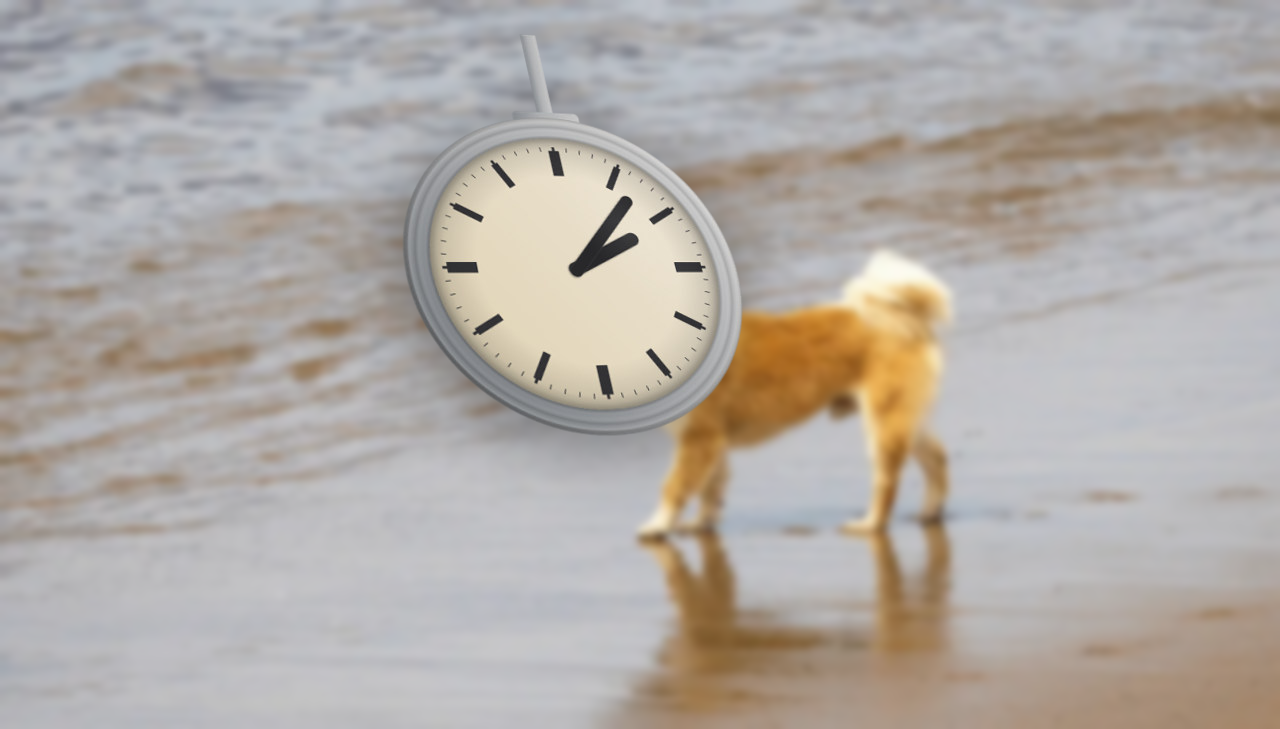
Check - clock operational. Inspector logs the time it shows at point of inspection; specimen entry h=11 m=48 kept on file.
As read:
h=2 m=7
